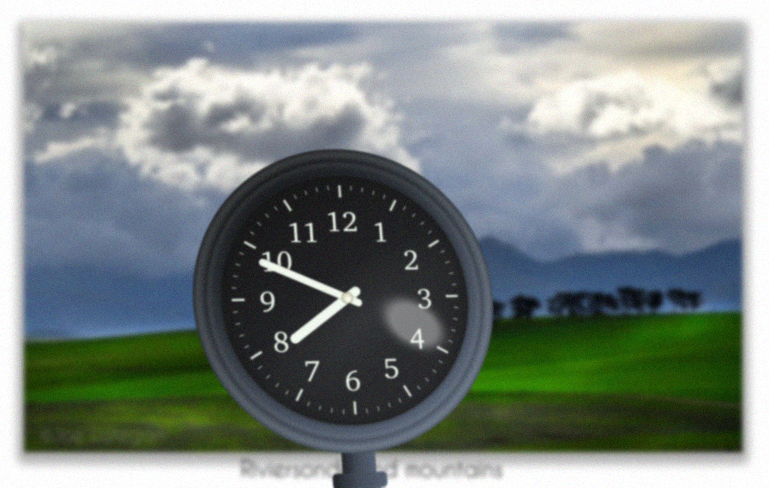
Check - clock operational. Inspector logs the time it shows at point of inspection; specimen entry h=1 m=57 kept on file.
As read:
h=7 m=49
